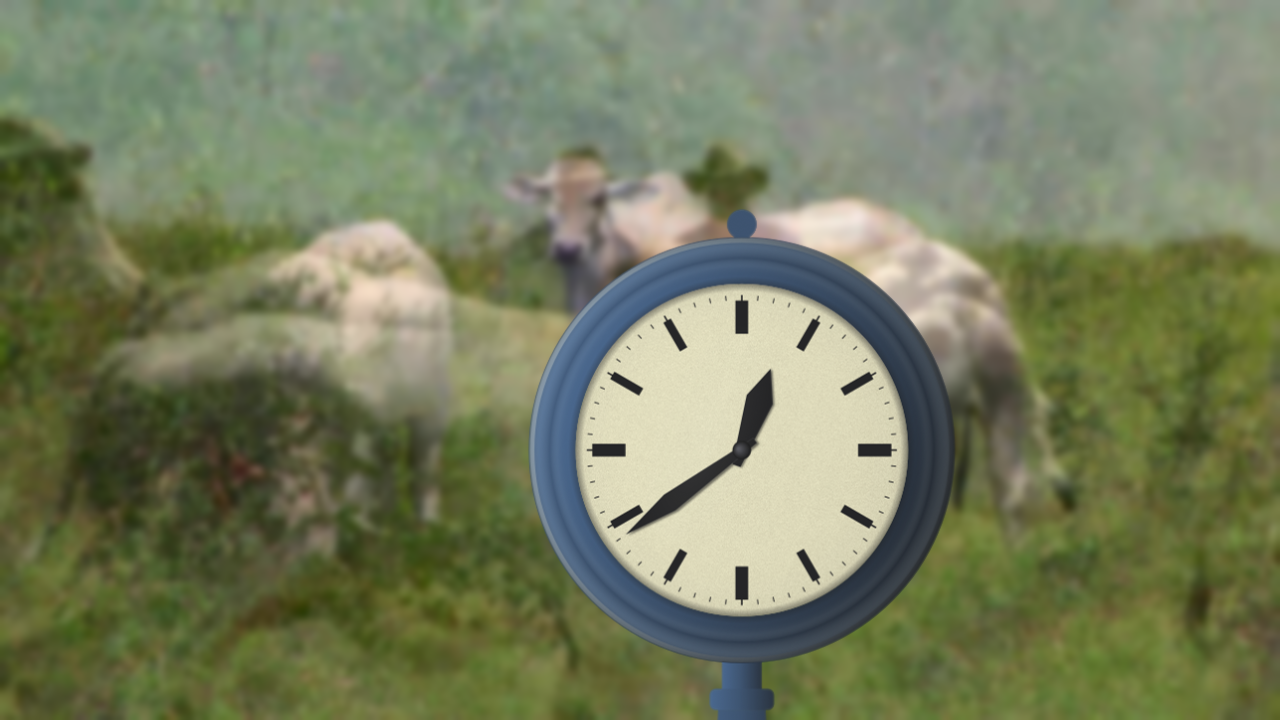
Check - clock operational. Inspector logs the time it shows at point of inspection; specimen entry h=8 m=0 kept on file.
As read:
h=12 m=39
